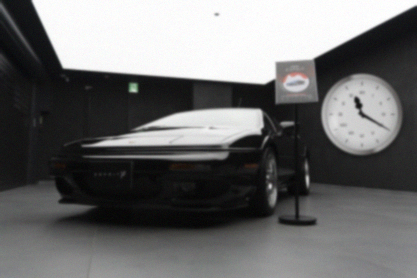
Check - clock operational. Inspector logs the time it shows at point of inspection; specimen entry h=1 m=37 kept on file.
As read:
h=11 m=20
